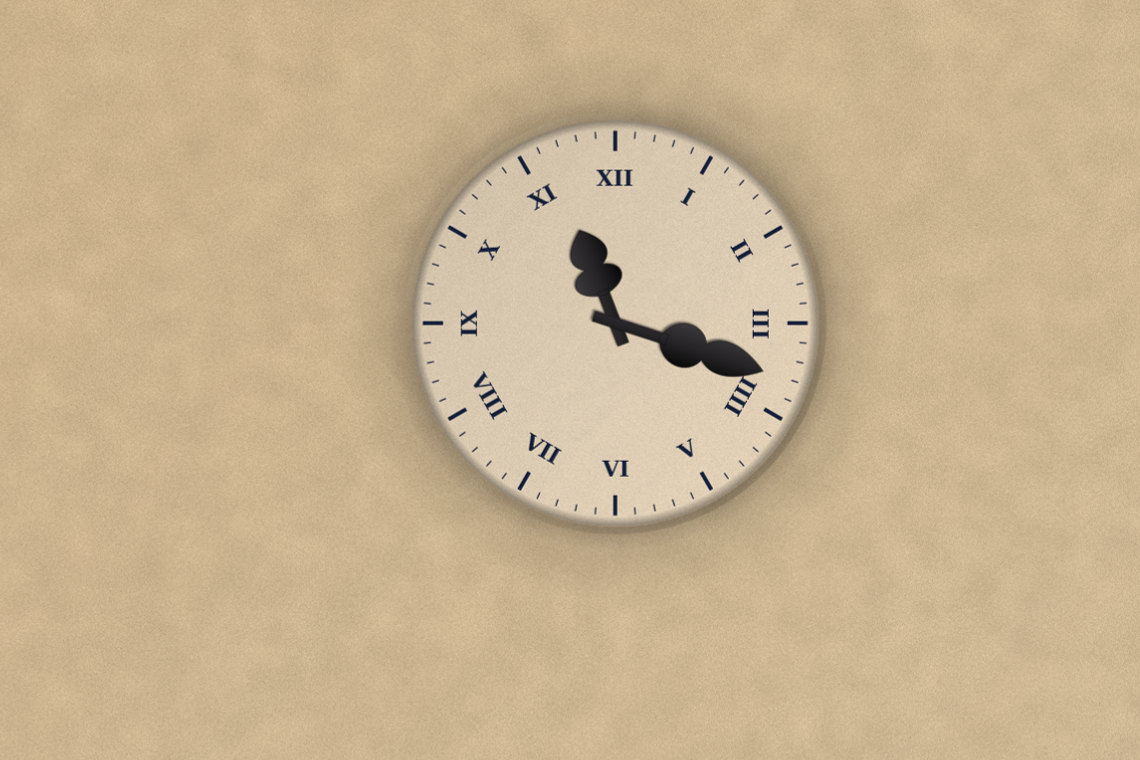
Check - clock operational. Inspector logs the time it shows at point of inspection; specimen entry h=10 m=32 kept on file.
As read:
h=11 m=18
